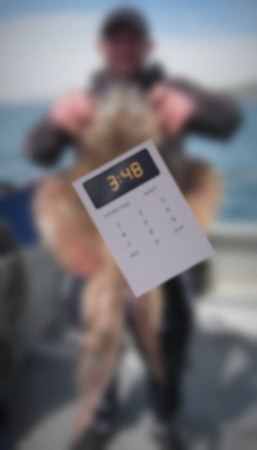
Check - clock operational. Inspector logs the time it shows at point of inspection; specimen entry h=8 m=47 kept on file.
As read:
h=3 m=48
